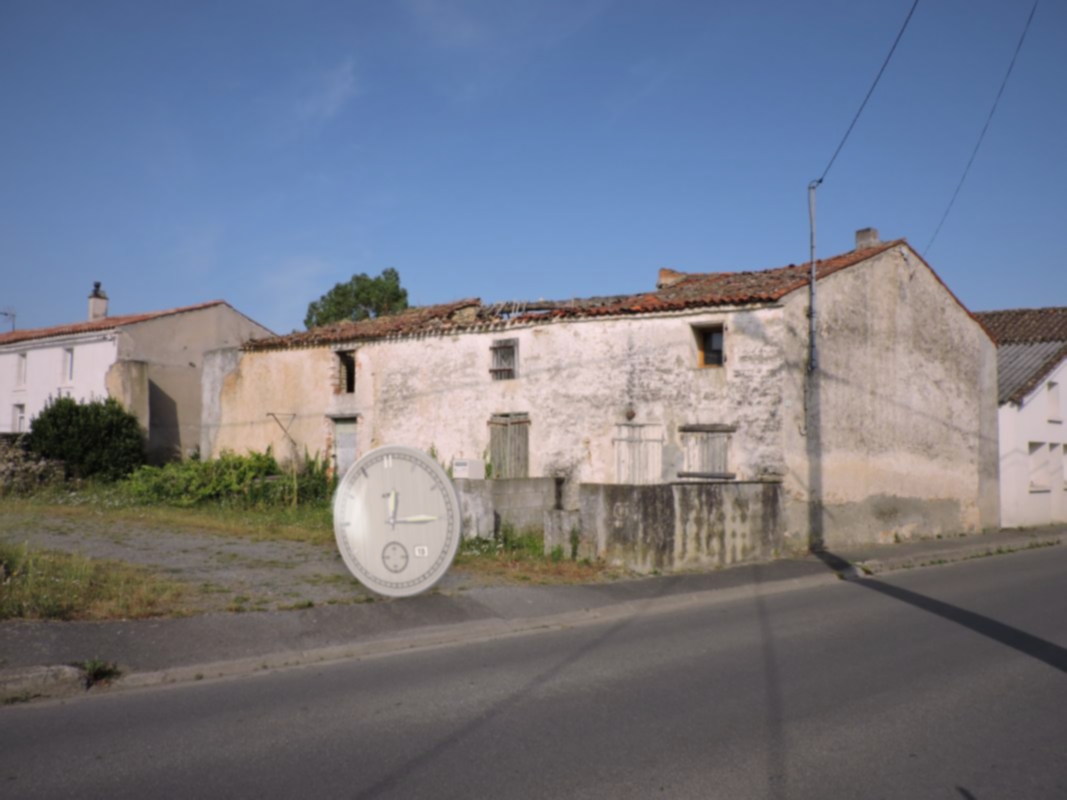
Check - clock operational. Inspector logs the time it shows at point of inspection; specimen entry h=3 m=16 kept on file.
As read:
h=12 m=15
